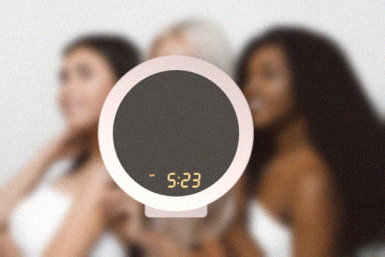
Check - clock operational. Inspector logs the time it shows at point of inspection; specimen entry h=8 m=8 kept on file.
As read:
h=5 m=23
